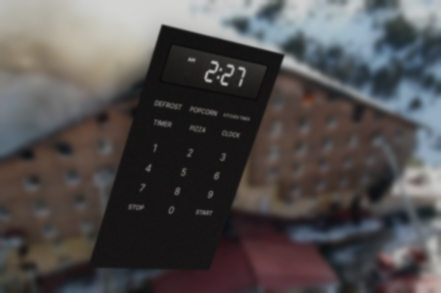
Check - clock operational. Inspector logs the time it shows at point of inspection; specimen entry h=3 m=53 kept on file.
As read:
h=2 m=27
